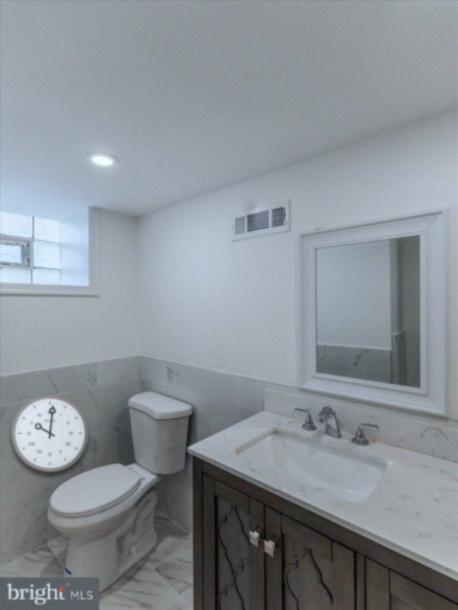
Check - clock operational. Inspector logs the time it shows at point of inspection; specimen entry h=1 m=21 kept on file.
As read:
h=10 m=1
